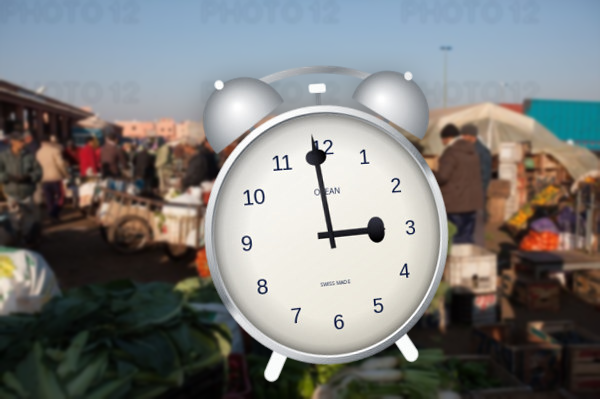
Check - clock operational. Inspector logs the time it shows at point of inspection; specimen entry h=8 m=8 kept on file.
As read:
h=2 m=59
